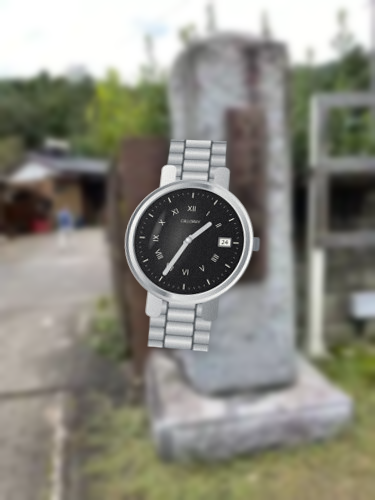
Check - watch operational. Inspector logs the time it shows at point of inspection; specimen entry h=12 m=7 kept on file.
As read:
h=1 m=35
